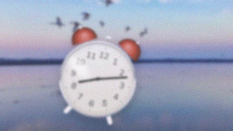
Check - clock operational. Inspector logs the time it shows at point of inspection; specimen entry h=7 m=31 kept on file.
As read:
h=8 m=12
